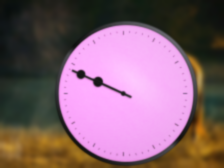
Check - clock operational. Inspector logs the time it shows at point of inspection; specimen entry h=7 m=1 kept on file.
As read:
h=9 m=49
